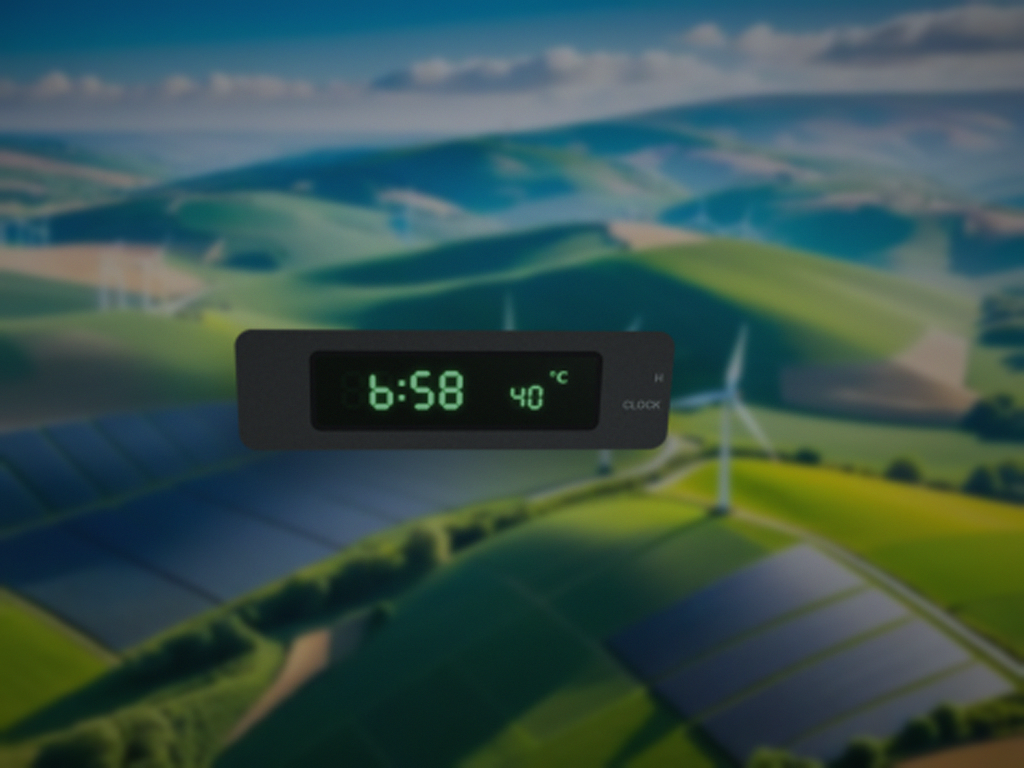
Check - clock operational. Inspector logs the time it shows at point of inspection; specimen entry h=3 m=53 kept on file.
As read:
h=6 m=58
